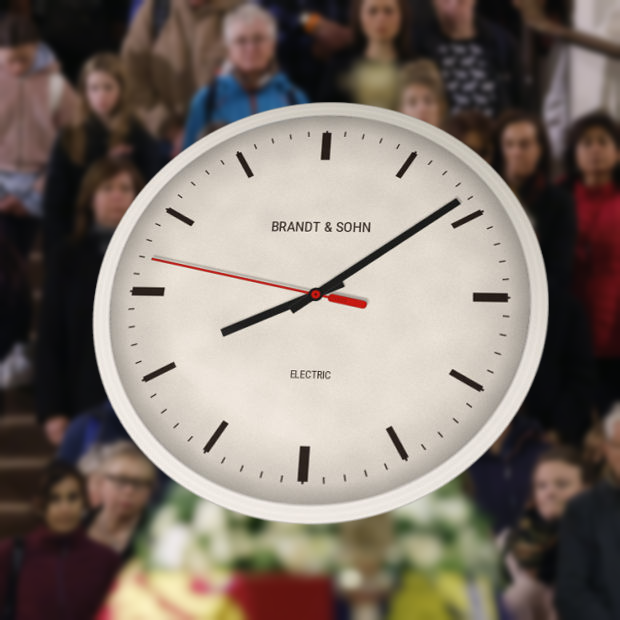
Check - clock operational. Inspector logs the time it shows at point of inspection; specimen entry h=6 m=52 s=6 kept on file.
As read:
h=8 m=8 s=47
